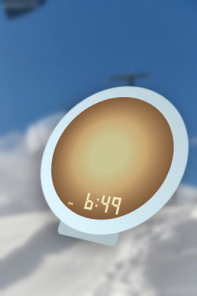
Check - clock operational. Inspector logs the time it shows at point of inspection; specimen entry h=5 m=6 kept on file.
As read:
h=6 m=49
